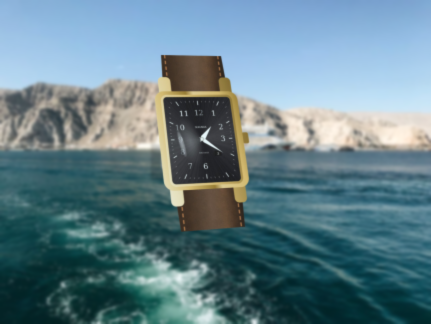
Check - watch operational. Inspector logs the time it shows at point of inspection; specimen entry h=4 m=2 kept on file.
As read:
h=1 m=21
